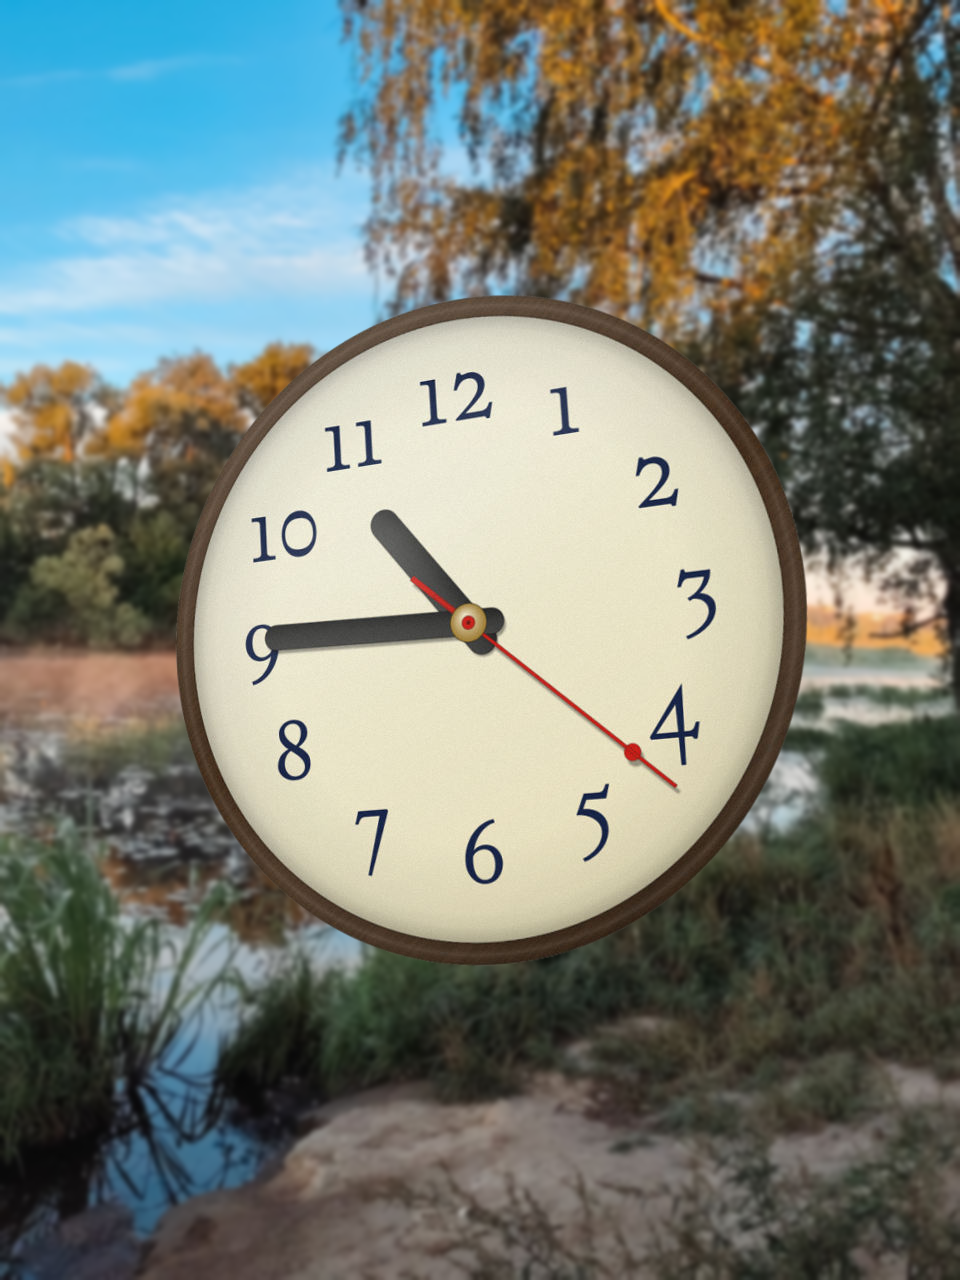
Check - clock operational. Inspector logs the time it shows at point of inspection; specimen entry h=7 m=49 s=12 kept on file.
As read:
h=10 m=45 s=22
